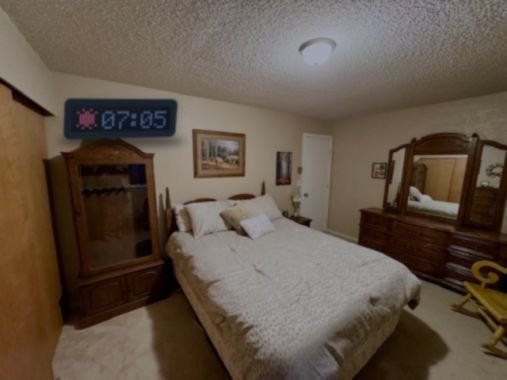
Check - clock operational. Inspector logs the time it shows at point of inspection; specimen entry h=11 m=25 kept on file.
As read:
h=7 m=5
